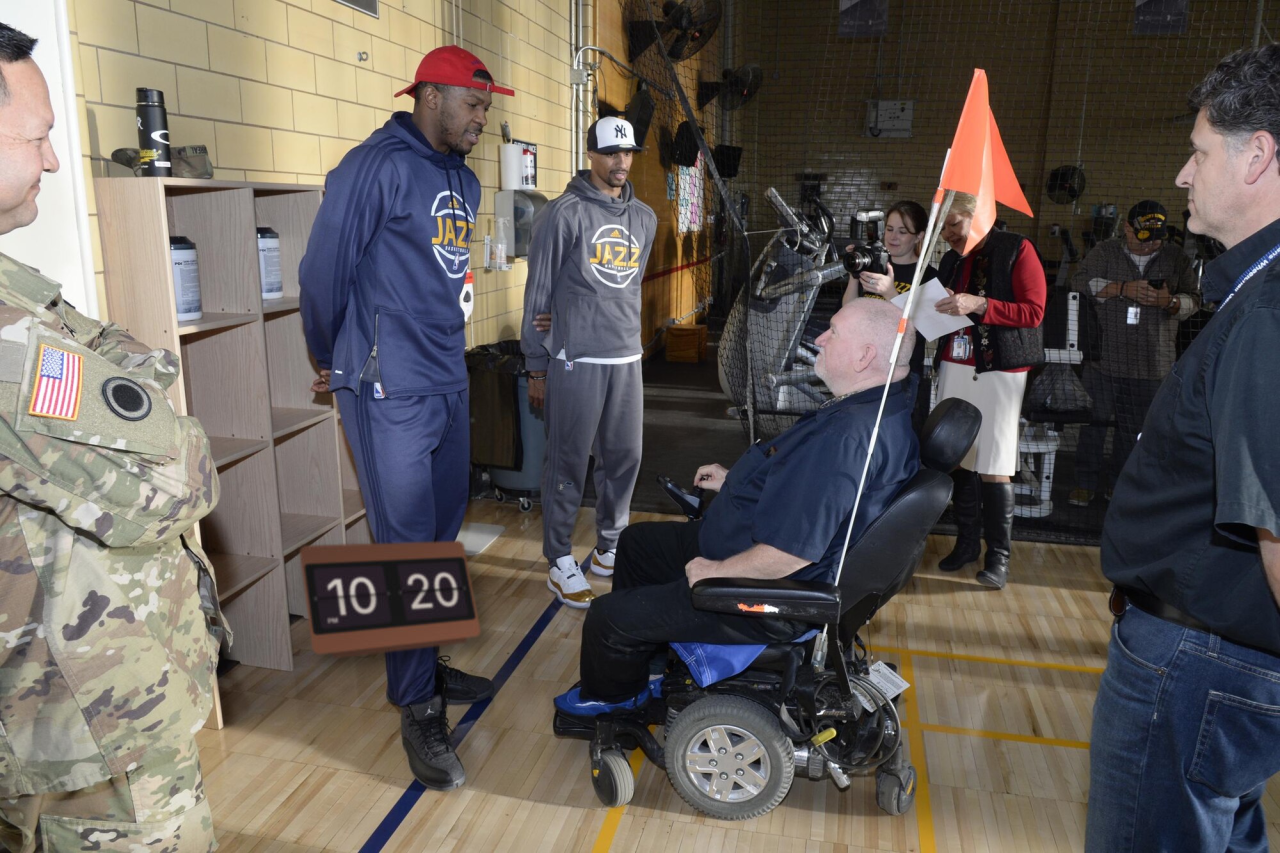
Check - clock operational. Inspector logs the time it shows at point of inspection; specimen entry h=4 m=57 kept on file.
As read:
h=10 m=20
